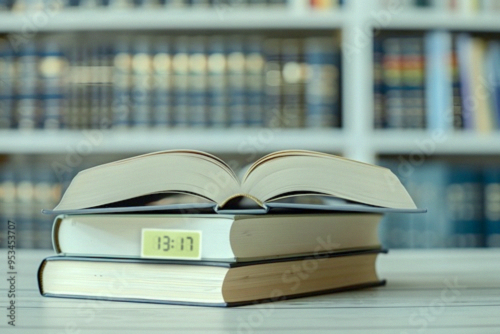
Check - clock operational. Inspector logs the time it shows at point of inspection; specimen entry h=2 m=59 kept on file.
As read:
h=13 m=17
